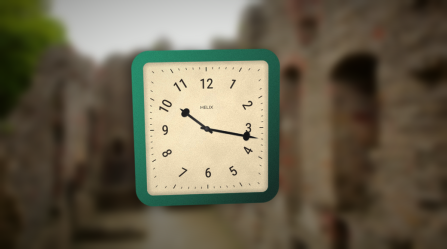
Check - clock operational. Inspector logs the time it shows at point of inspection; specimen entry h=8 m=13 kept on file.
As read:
h=10 m=17
